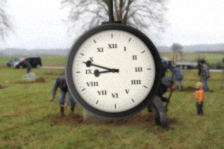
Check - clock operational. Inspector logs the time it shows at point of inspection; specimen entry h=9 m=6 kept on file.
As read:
h=8 m=48
